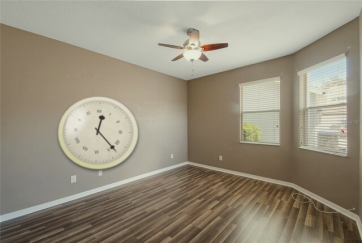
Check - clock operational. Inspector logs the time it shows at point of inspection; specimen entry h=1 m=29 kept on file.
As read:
h=12 m=23
